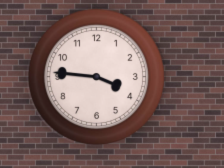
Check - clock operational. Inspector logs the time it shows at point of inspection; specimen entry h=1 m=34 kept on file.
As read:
h=3 m=46
